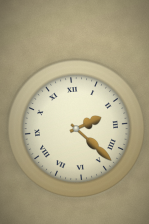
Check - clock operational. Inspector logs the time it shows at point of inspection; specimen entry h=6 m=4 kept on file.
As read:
h=2 m=23
